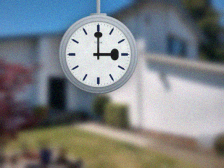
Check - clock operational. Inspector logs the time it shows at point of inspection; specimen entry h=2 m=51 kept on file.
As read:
h=3 m=0
